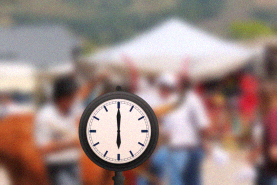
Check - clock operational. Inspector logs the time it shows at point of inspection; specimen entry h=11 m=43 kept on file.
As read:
h=6 m=0
